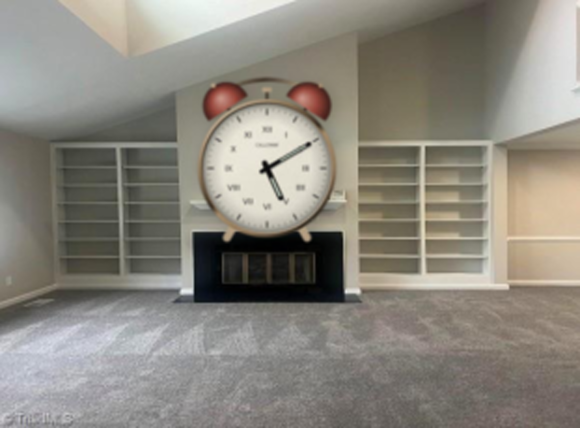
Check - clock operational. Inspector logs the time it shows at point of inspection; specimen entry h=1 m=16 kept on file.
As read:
h=5 m=10
